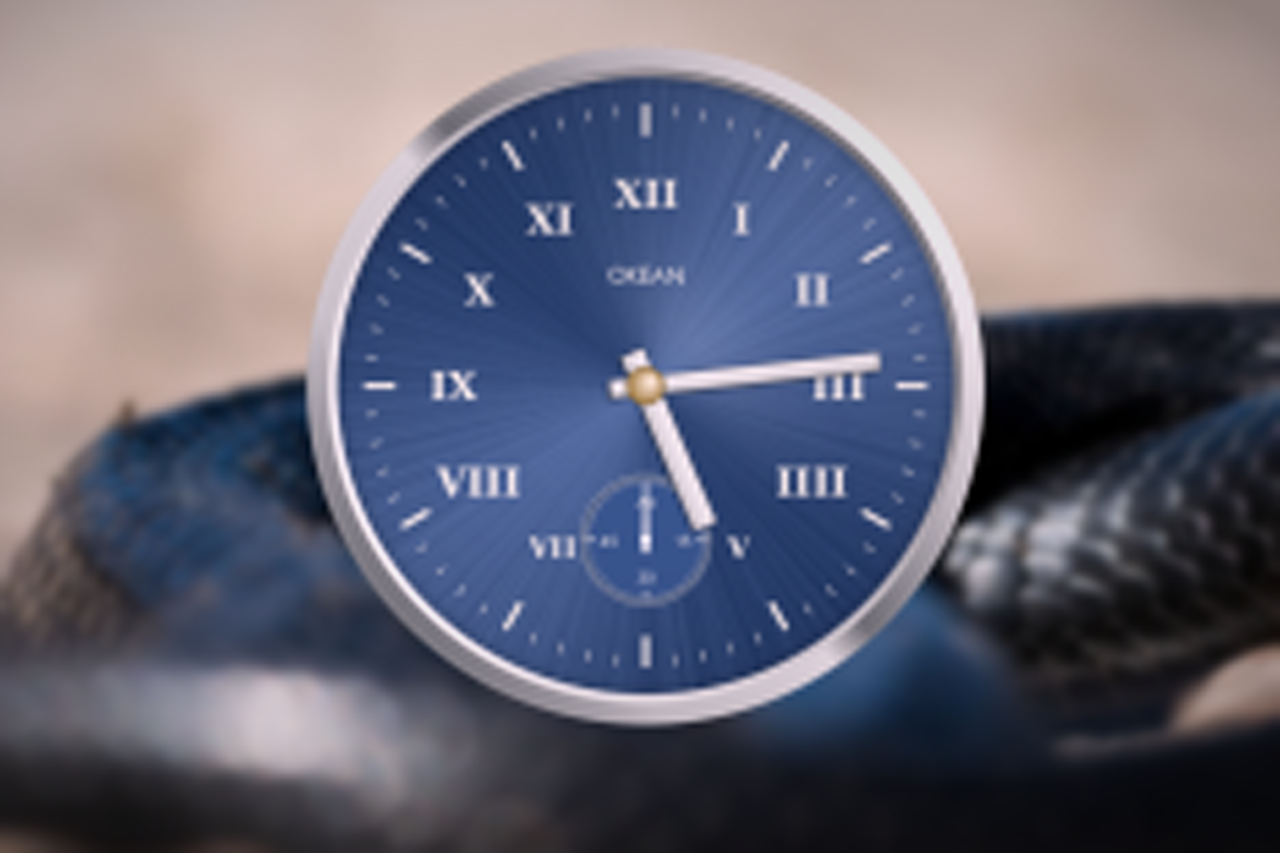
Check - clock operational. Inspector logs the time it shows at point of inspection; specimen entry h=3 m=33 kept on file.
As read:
h=5 m=14
